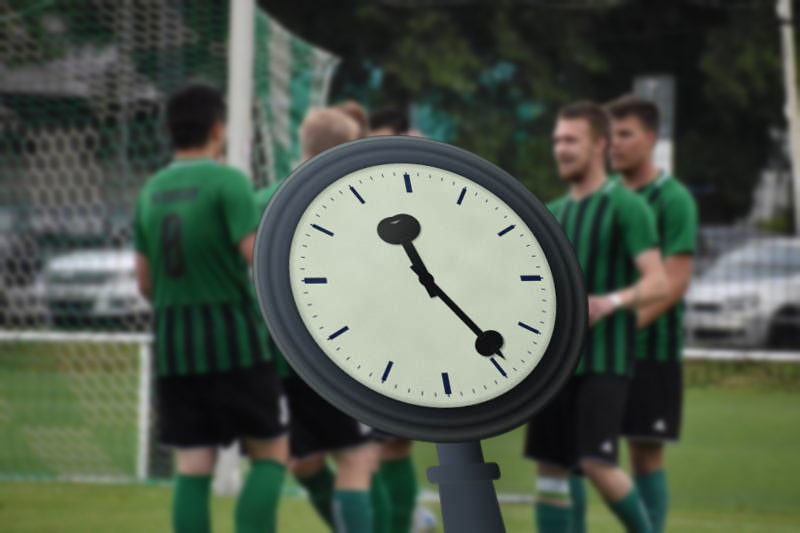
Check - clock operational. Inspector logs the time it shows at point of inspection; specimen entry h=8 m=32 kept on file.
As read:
h=11 m=24
